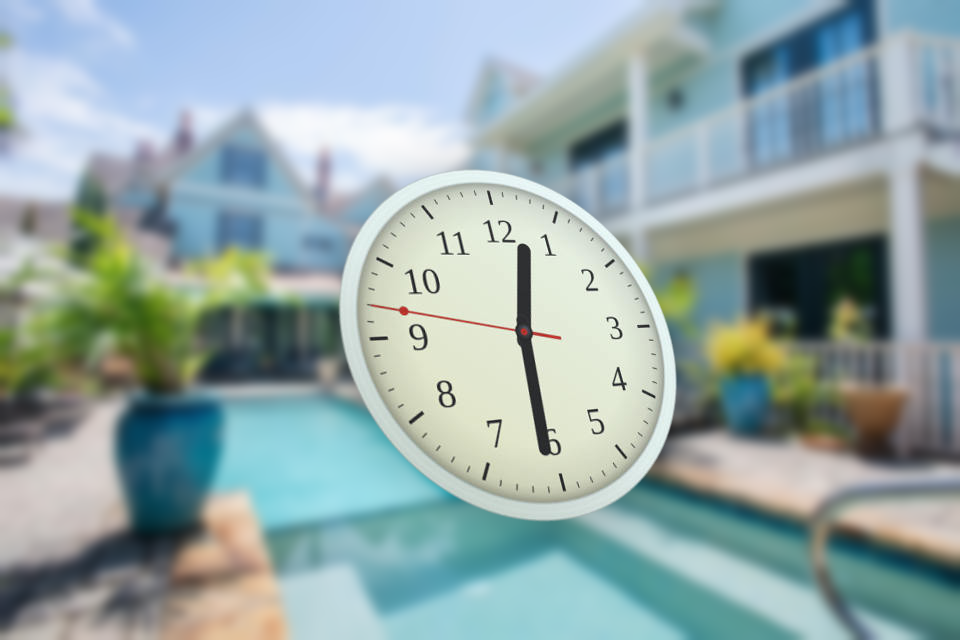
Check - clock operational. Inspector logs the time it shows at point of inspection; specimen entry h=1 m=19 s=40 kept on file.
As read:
h=12 m=30 s=47
